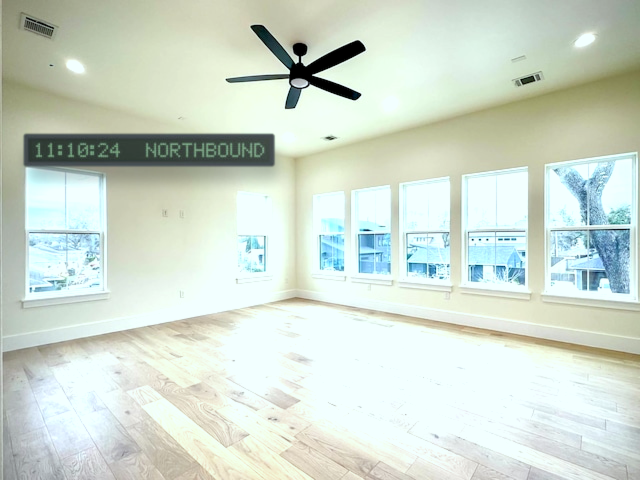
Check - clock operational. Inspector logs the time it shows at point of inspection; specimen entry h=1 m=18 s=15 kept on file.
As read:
h=11 m=10 s=24
